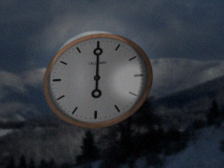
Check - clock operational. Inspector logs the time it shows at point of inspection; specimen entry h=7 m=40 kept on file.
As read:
h=6 m=0
